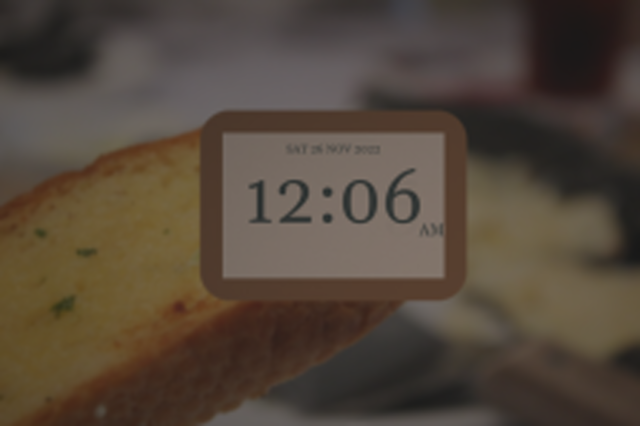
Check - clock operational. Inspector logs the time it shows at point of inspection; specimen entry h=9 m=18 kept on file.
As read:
h=12 m=6
